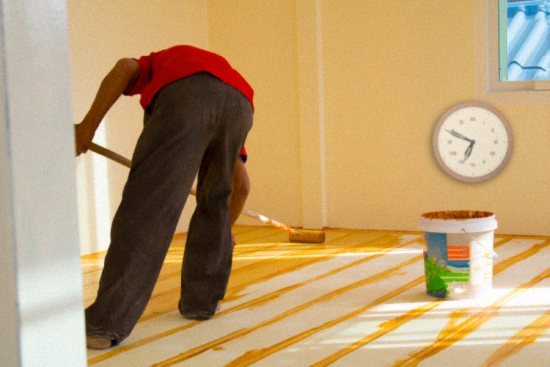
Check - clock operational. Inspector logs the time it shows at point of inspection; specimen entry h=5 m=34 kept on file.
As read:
h=6 m=49
